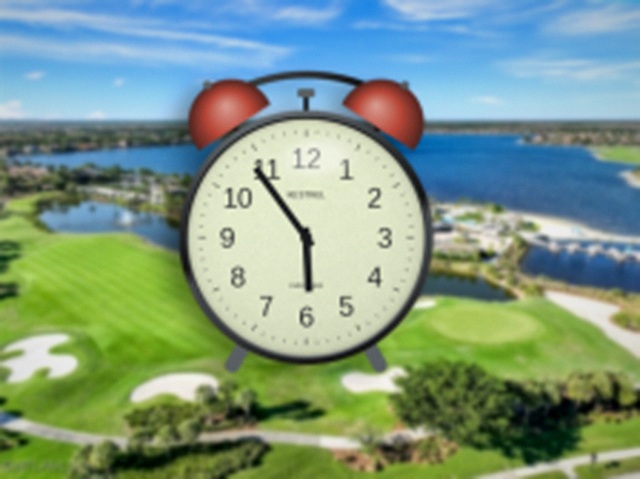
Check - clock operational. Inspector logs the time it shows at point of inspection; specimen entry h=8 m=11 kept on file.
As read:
h=5 m=54
